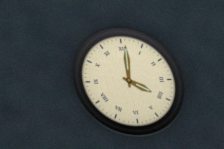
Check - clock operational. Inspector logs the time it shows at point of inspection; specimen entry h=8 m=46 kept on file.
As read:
h=4 m=1
